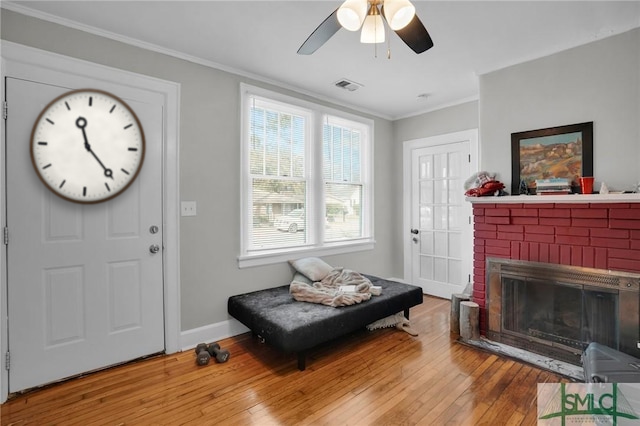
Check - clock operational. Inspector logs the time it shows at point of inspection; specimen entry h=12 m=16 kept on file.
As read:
h=11 m=23
